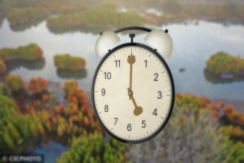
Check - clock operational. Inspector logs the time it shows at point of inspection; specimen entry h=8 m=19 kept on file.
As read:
h=5 m=0
